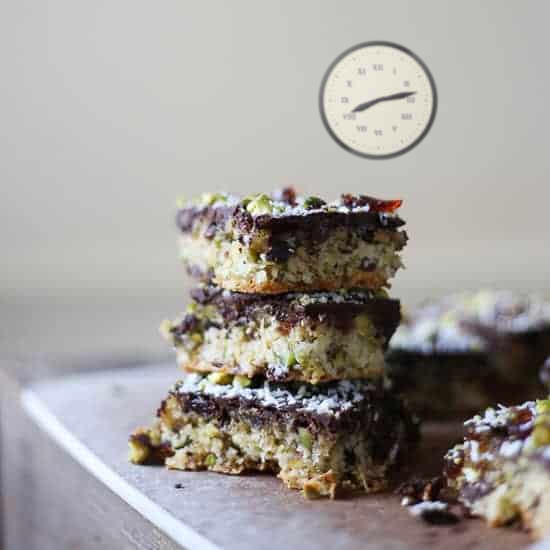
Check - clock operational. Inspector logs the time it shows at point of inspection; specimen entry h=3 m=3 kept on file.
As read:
h=8 m=13
